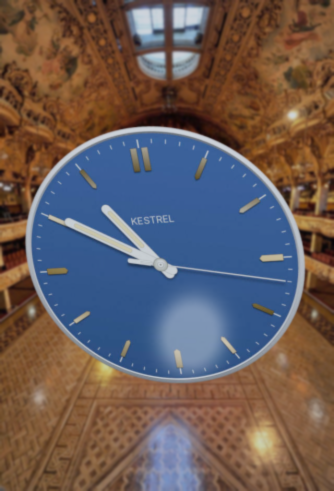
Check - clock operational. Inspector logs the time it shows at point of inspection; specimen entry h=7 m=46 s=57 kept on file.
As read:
h=10 m=50 s=17
